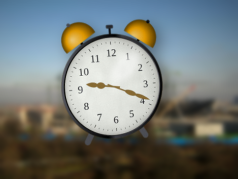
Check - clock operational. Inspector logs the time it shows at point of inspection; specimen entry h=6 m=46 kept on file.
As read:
h=9 m=19
